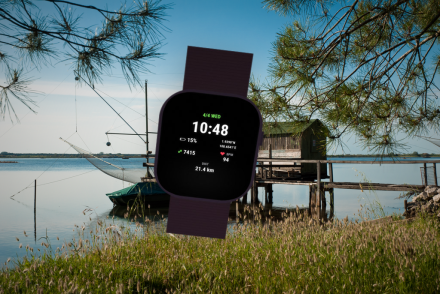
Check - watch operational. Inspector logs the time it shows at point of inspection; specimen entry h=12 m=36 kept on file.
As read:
h=10 m=48
